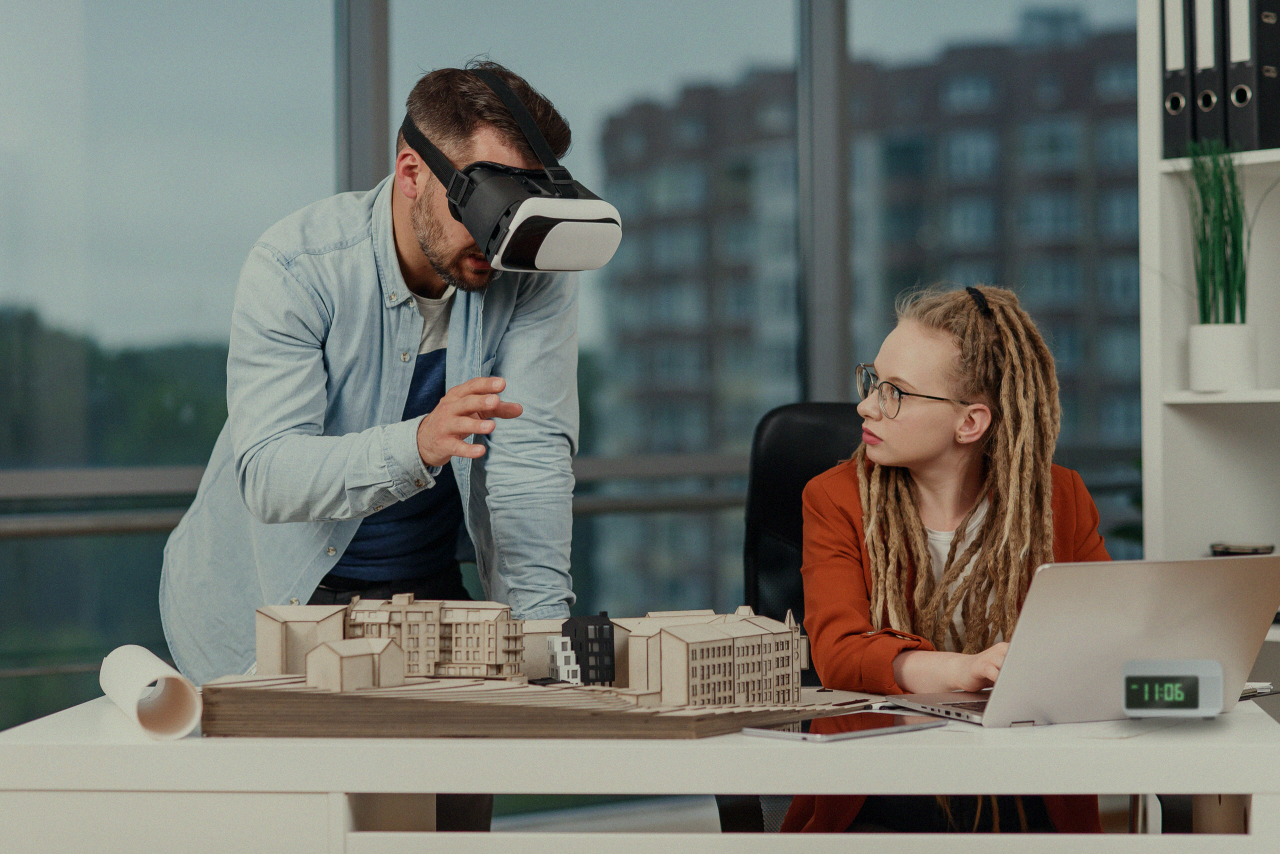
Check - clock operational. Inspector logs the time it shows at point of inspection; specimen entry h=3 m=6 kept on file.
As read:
h=11 m=6
